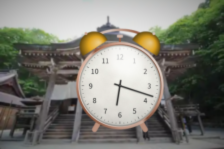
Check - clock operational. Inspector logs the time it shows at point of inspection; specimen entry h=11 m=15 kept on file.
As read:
h=6 m=18
